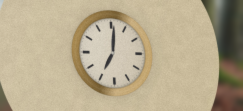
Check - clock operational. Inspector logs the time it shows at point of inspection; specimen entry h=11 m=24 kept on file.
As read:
h=7 m=1
